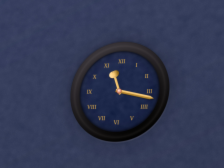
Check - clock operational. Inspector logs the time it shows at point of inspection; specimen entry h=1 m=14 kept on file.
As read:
h=11 m=17
